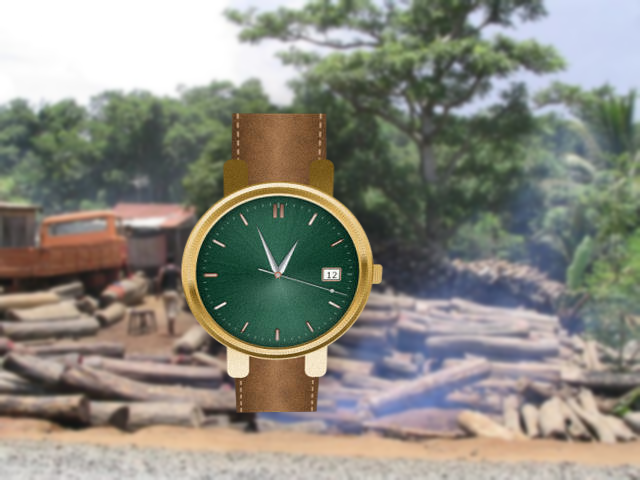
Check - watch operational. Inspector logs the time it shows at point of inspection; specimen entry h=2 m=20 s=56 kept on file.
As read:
h=12 m=56 s=18
